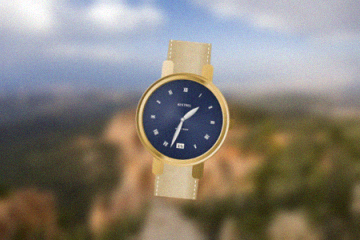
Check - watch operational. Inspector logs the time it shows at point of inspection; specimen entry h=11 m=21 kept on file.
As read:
h=1 m=33
